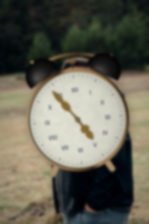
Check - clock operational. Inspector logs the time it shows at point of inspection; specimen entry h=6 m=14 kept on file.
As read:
h=4 m=54
